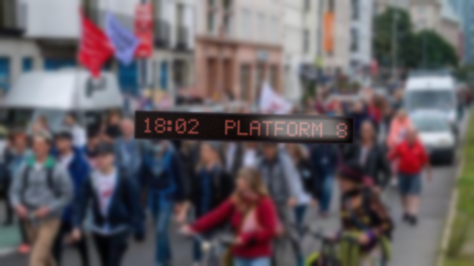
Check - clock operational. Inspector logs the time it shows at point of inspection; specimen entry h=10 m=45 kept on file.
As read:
h=18 m=2
